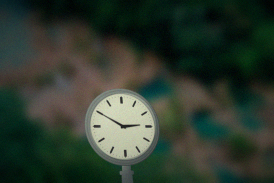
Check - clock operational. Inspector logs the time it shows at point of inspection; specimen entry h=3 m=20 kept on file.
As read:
h=2 m=50
